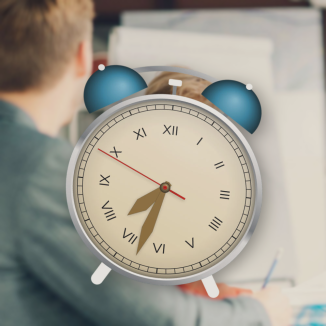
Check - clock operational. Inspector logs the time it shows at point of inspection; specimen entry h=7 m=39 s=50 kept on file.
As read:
h=7 m=32 s=49
